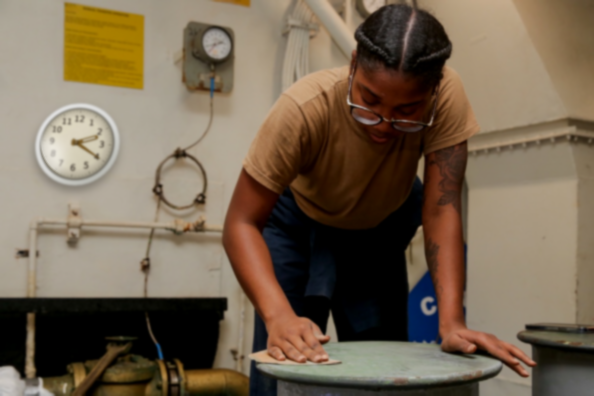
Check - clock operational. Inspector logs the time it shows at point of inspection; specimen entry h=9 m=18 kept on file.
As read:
h=2 m=20
